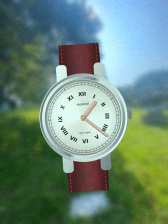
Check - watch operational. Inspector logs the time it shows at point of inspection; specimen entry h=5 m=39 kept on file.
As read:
h=1 m=22
